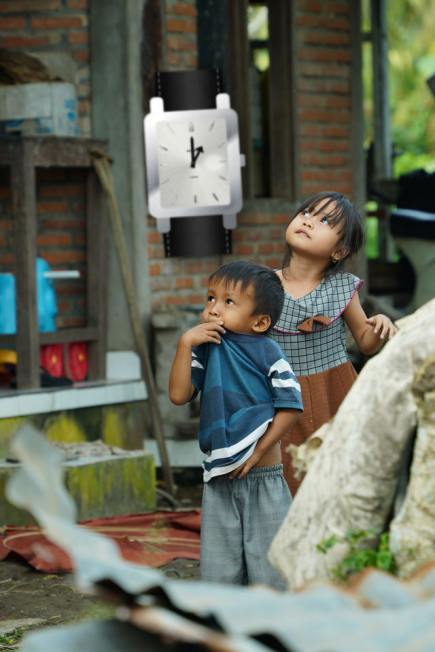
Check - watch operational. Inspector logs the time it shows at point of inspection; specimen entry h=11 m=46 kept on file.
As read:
h=1 m=0
